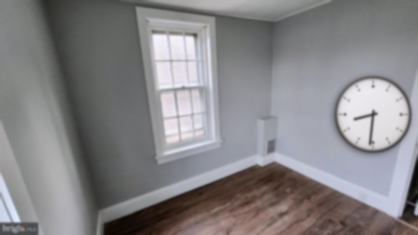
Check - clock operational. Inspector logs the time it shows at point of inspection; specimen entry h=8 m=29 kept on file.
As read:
h=8 m=31
